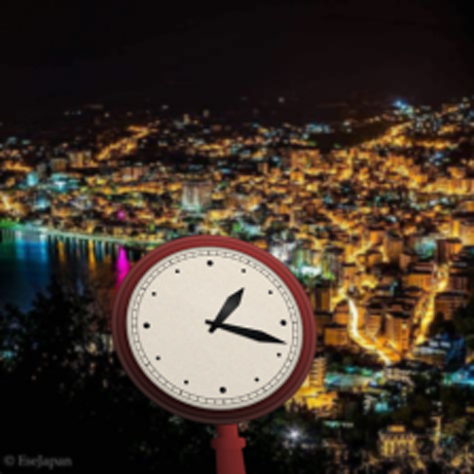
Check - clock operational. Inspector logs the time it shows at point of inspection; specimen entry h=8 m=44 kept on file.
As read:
h=1 m=18
